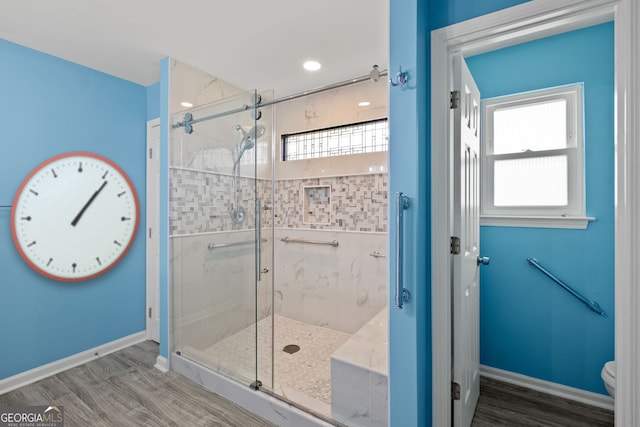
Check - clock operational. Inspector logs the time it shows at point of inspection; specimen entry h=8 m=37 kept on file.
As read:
h=1 m=6
